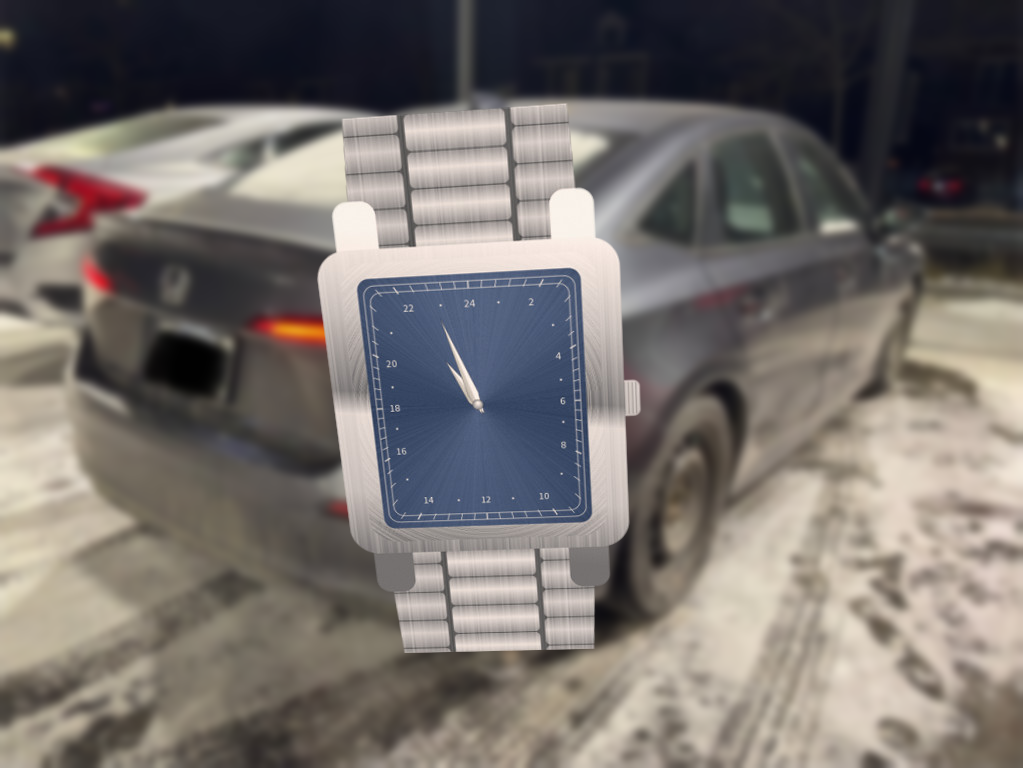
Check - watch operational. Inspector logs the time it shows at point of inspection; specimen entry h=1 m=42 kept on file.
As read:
h=21 m=57
